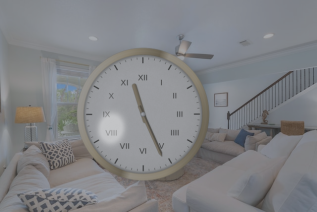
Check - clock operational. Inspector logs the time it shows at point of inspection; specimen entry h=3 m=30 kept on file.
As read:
h=11 m=26
